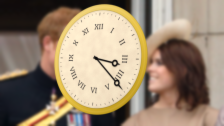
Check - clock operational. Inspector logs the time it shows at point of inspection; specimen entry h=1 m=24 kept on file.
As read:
h=3 m=22
